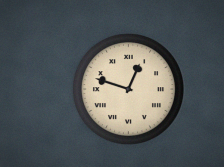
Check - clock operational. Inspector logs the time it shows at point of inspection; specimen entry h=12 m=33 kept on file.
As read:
h=12 m=48
